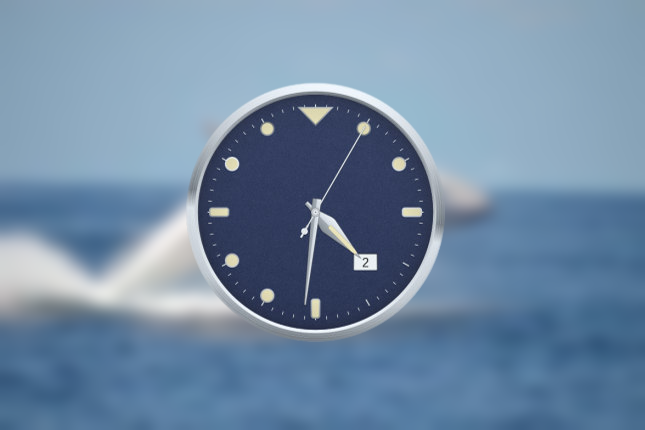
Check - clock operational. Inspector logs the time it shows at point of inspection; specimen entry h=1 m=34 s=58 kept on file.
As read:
h=4 m=31 s=5
